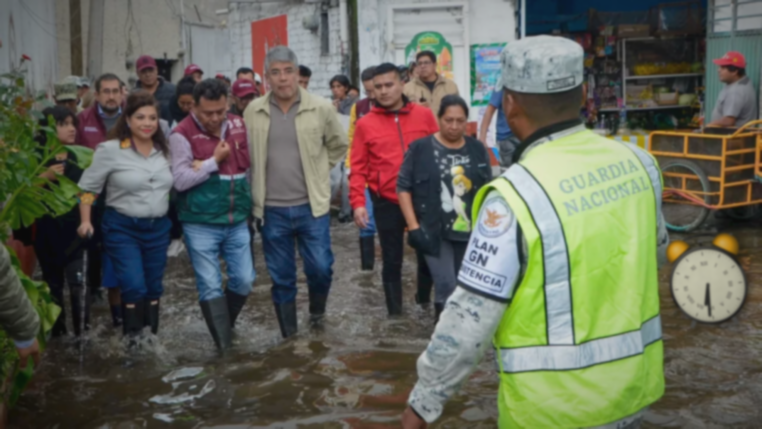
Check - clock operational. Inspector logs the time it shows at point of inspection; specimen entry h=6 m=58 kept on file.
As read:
h=6 m=31
